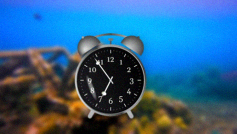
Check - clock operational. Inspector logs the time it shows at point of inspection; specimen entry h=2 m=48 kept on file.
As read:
h=6 m=54
